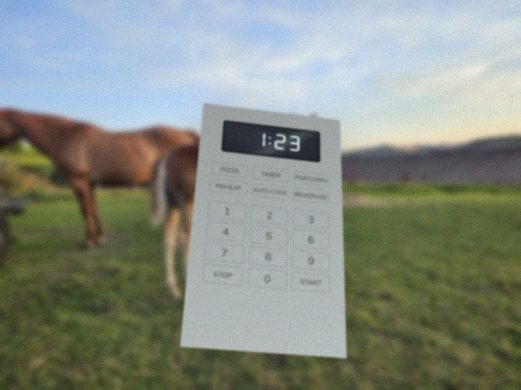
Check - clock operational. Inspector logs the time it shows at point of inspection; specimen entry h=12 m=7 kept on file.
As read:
h=1 m=23
